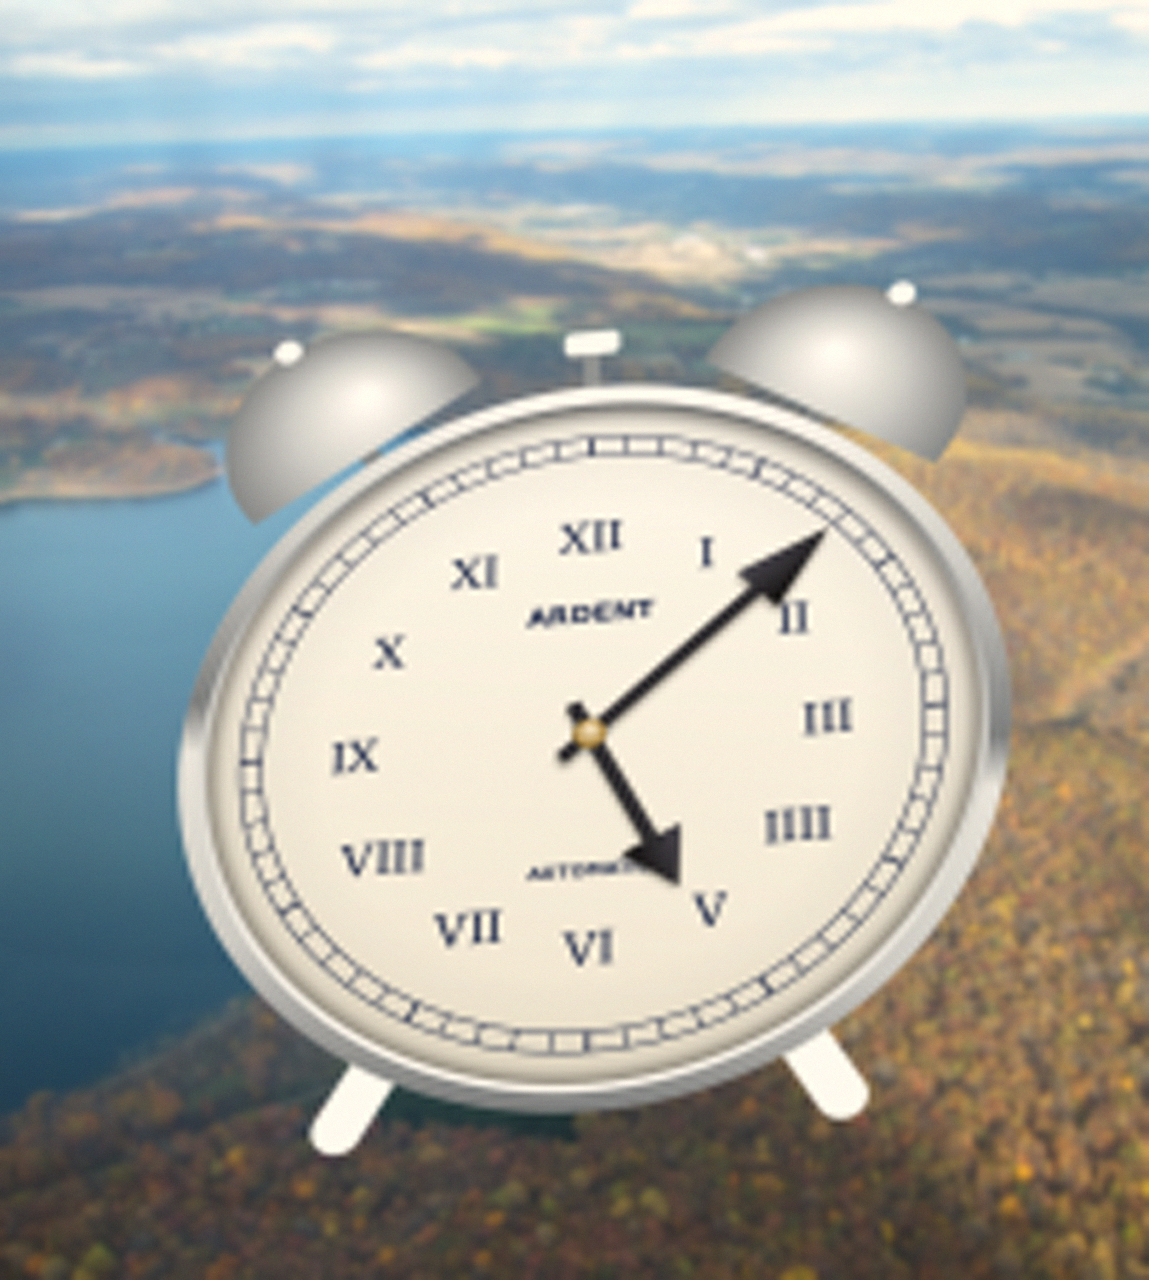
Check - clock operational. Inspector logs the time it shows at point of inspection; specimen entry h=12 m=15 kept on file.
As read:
h=5 m=8
